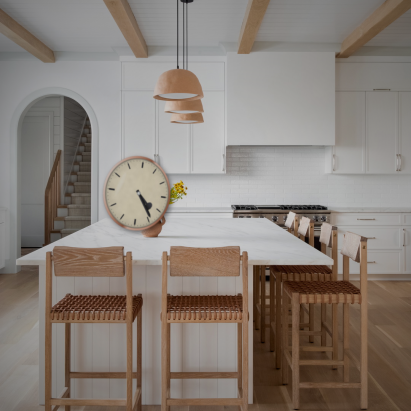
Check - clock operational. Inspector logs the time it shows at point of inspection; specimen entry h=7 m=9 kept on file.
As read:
h=4 m=24
